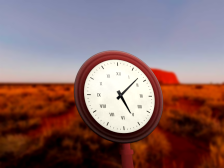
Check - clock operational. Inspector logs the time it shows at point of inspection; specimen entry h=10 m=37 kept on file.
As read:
h=5 m=8
